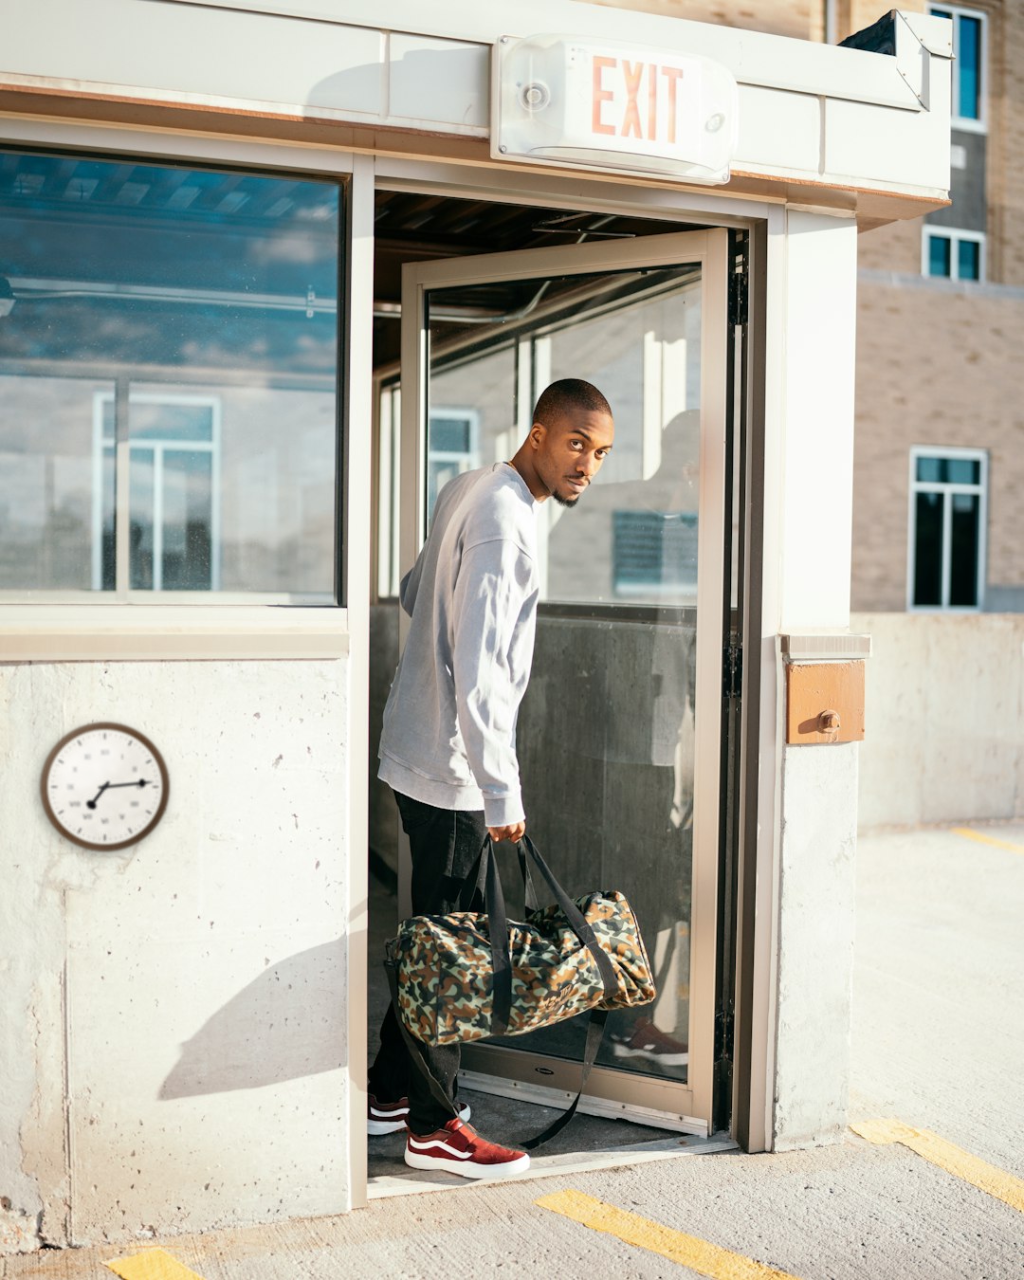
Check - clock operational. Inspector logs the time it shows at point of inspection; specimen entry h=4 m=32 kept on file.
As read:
h=7 m=14
